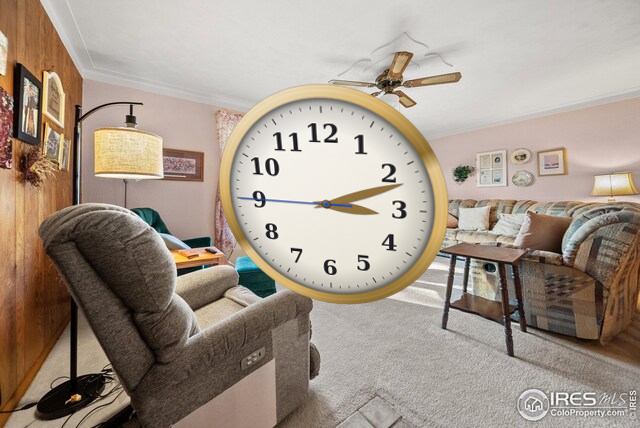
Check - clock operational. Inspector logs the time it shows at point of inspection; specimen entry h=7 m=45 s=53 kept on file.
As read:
h=3 m=11 s=45
